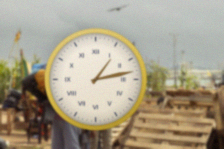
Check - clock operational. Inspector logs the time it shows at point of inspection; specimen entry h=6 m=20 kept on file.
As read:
h=1 m=13
